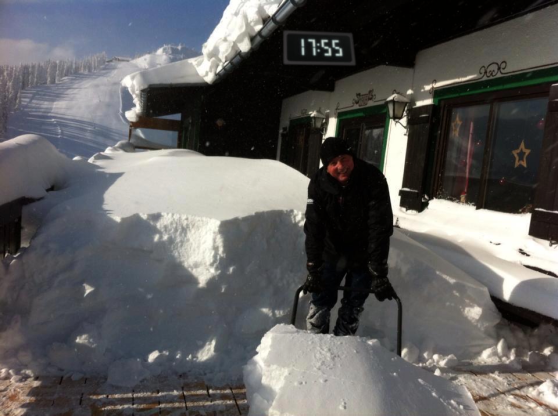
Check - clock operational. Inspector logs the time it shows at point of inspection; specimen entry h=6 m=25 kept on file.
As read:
h=17 m=55
